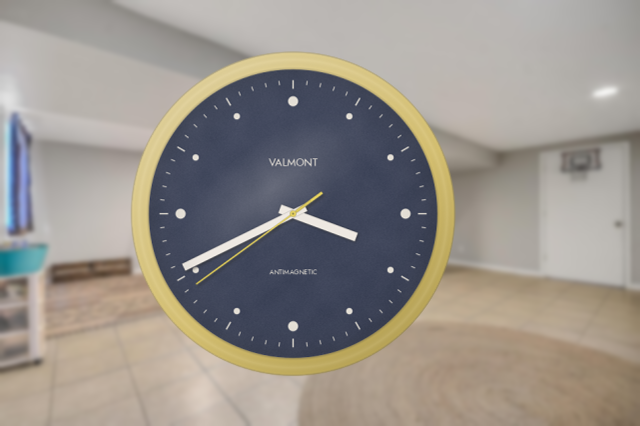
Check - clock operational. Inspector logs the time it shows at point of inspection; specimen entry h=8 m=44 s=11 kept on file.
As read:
h=3 m=40 s=39
